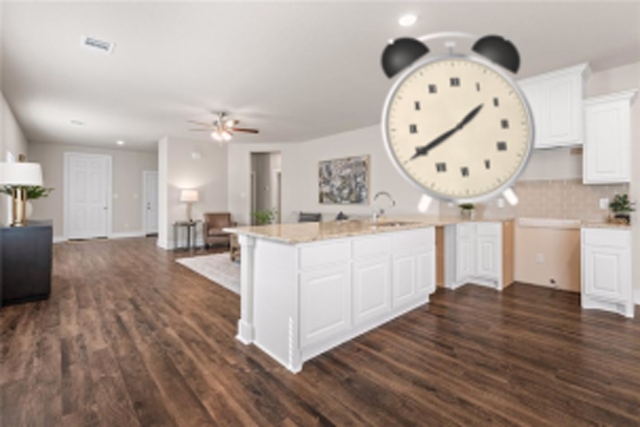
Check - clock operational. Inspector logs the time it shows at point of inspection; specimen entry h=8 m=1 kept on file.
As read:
h=1 m=40
